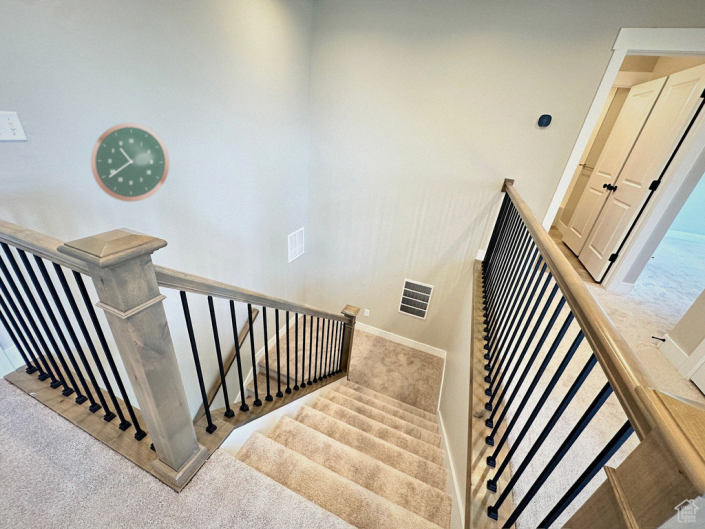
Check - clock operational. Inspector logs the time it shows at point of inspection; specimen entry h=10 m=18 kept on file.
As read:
h=10 m=39
